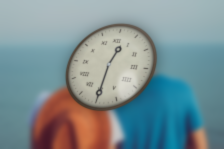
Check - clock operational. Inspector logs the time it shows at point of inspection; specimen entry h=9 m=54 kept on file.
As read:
h=12 m=30
